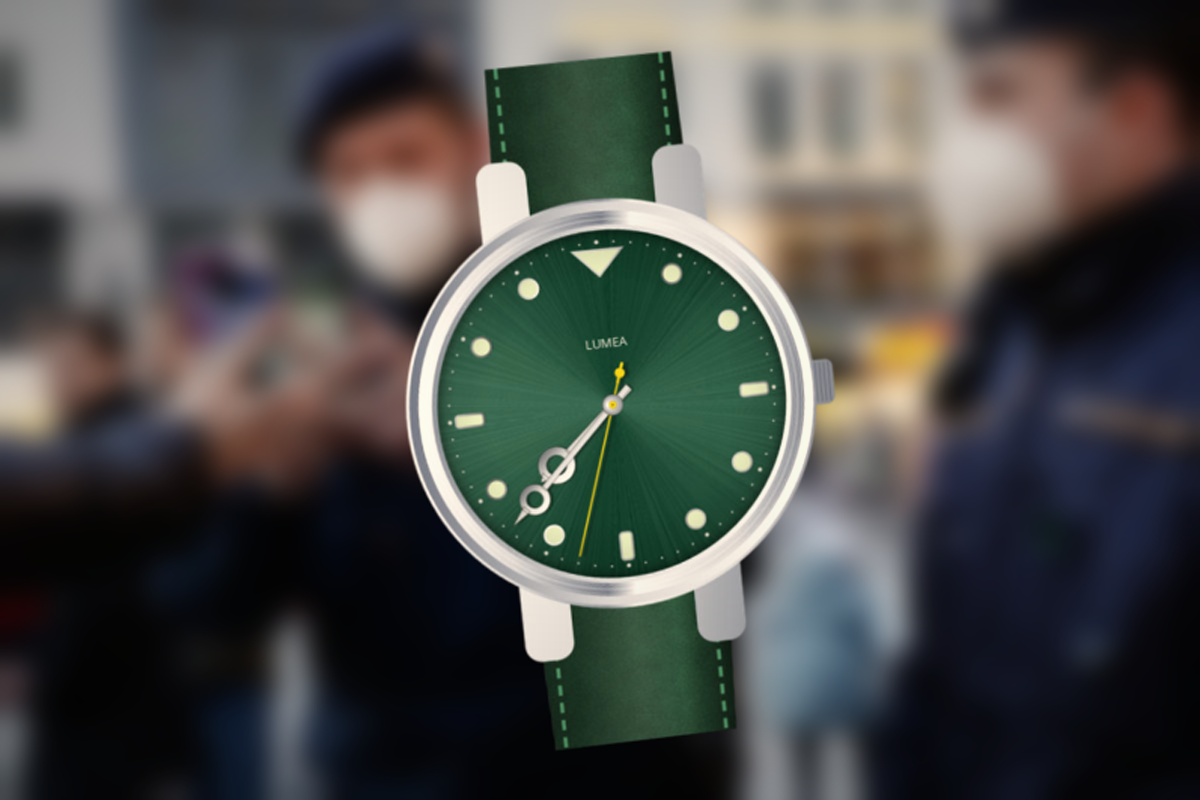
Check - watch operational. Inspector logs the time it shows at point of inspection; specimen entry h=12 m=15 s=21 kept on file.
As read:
h=7 m=37 s=33
